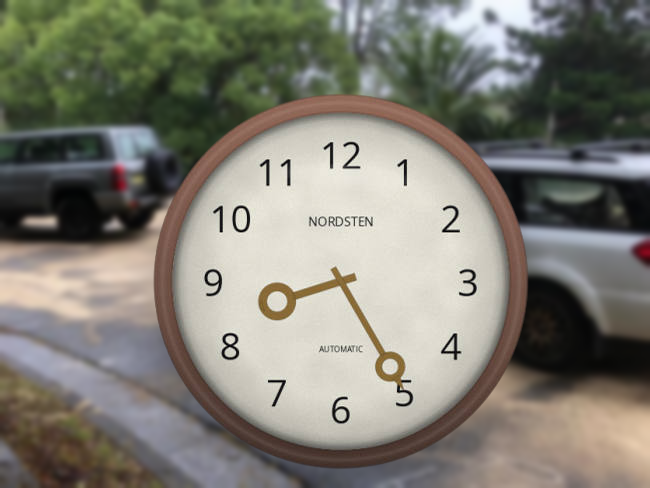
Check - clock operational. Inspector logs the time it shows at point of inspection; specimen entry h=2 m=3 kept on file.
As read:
h=8 m=25
